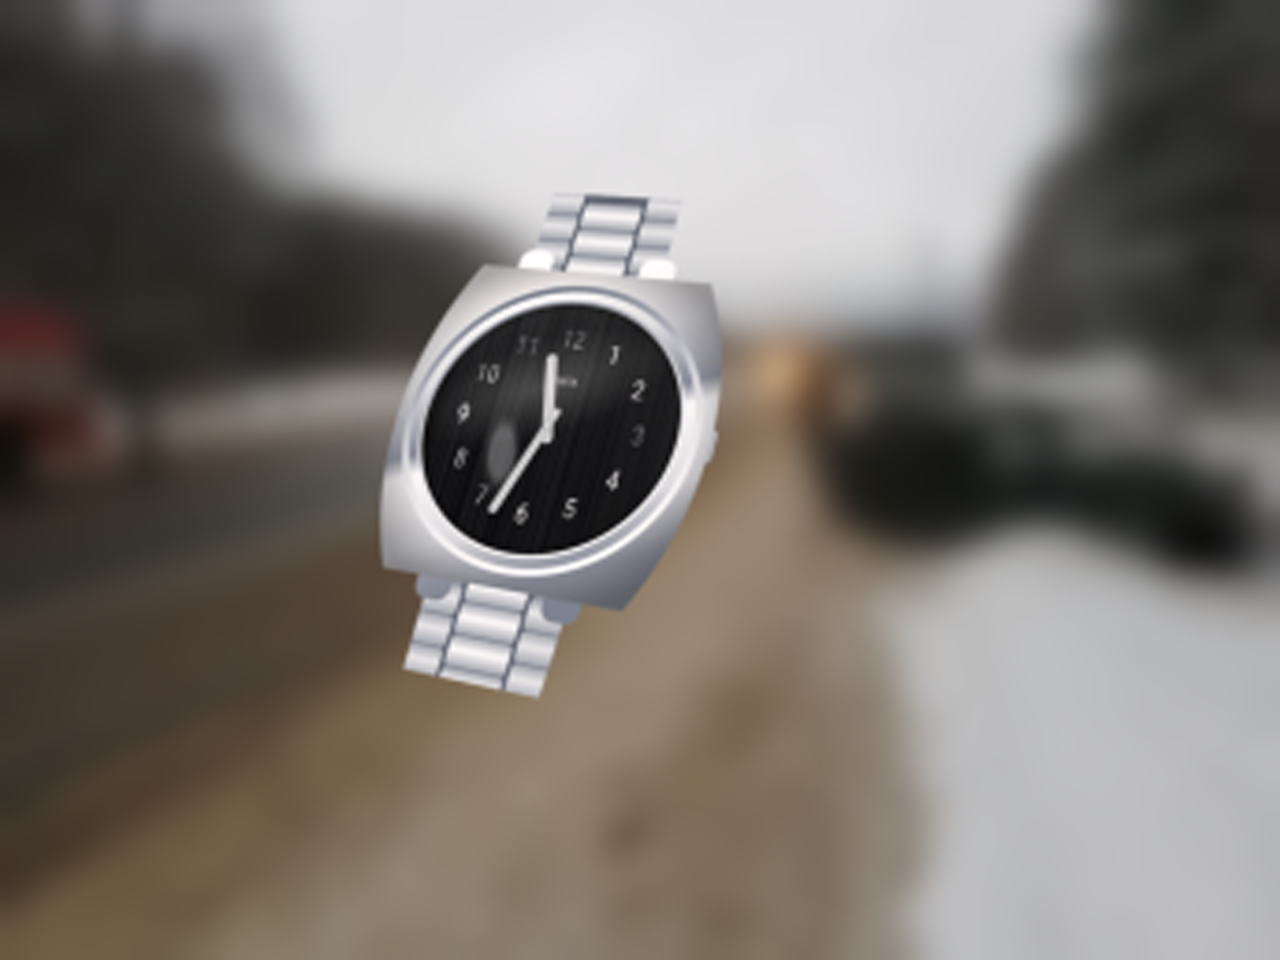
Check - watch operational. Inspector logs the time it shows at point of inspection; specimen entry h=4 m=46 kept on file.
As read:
h=11 m=33
